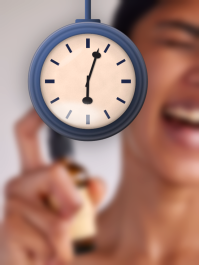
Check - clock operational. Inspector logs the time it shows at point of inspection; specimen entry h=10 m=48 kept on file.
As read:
h=6 m=3
